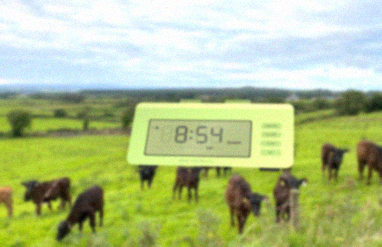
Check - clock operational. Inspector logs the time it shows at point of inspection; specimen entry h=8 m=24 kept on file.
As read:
h=8 m=54
